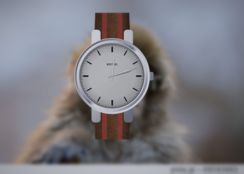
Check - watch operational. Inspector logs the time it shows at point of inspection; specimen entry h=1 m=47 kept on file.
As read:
h=12 m=12
